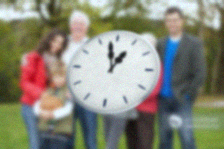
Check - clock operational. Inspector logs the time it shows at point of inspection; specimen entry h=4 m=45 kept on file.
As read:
h=12 m=58
